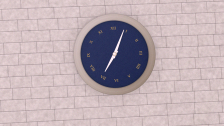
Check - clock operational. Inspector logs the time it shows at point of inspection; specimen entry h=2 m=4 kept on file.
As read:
h=7 m=4
